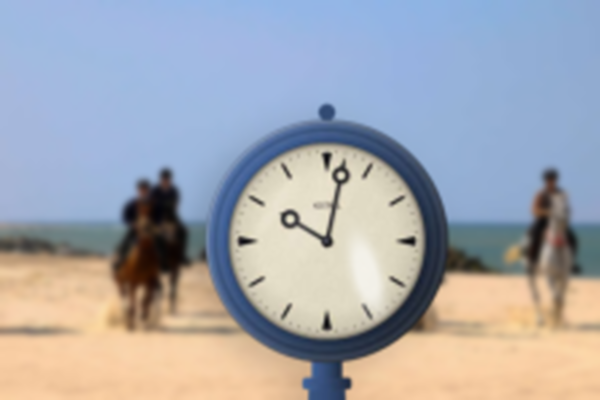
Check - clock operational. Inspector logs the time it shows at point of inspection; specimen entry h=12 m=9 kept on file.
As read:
h=10 m=2
